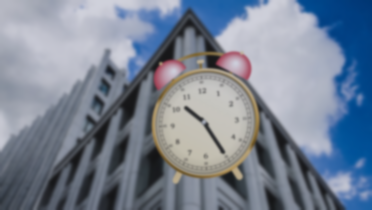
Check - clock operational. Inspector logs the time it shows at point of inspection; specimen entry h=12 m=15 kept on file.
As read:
h=10 m=25
